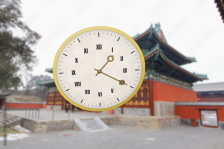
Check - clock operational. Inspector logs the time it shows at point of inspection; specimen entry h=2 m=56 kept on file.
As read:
h=1 m=20
